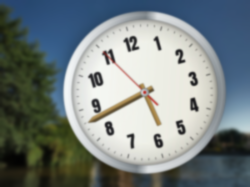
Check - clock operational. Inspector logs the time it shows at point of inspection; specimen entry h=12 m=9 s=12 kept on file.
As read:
h=5 m=42 s=55
